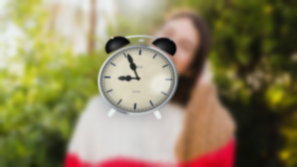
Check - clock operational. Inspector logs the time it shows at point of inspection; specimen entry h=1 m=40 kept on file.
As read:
h=8 m=56
